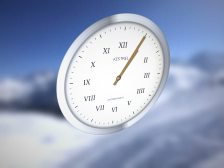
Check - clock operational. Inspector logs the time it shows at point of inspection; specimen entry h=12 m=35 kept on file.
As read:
h=1 m=5
